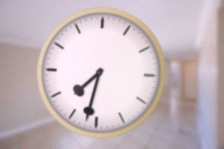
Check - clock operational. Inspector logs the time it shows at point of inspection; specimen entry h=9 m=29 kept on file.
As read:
h=7 m=32
